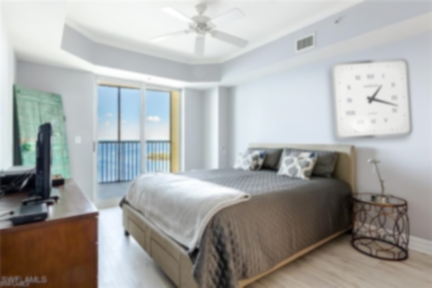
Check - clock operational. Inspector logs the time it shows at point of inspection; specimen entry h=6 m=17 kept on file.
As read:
h=1 m=18
